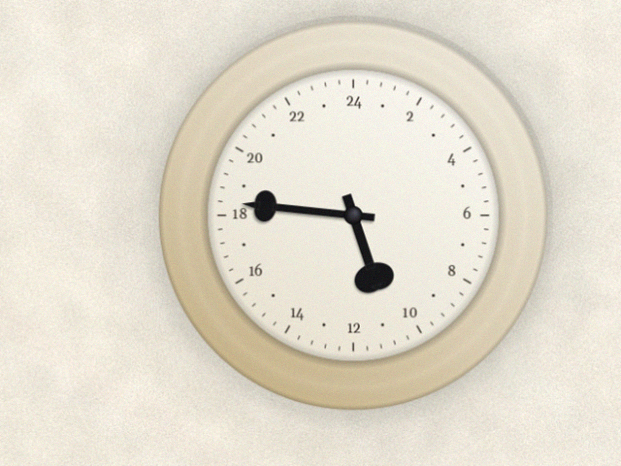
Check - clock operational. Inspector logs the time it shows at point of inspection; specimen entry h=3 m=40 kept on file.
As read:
h=10 m=46
